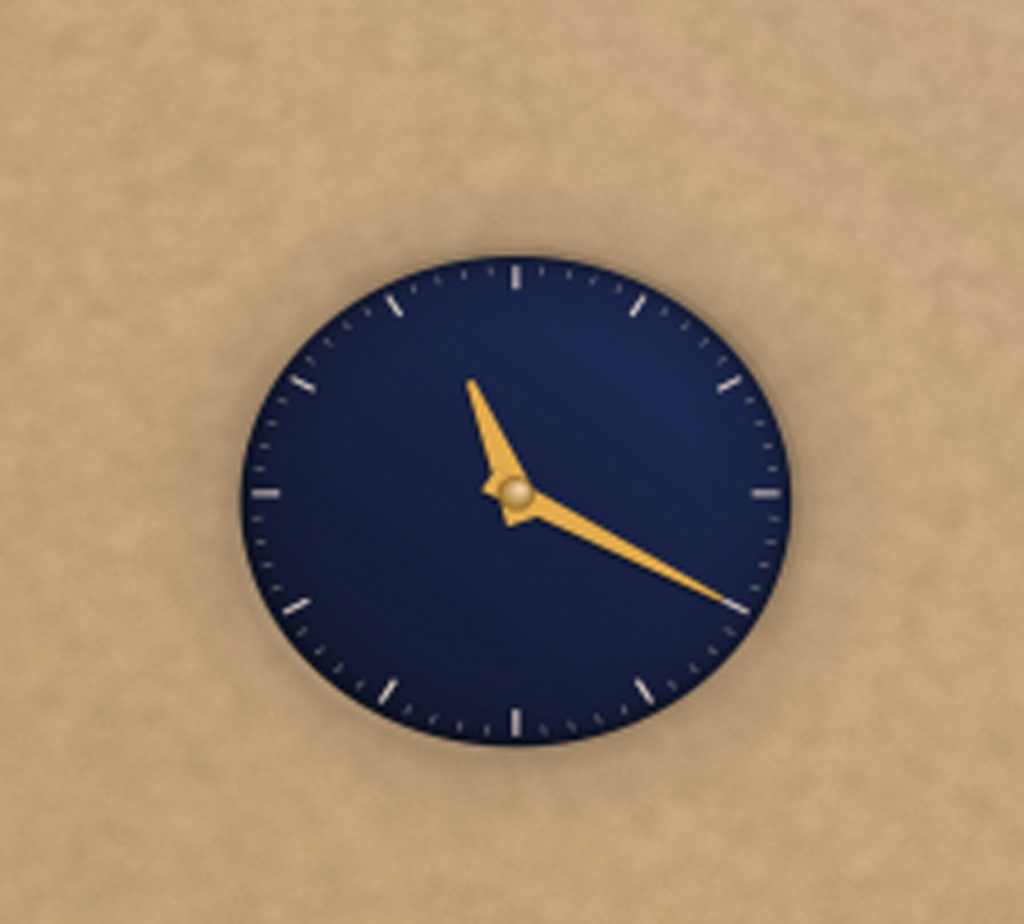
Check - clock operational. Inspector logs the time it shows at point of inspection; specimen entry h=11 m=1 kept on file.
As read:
h=11 m=20
